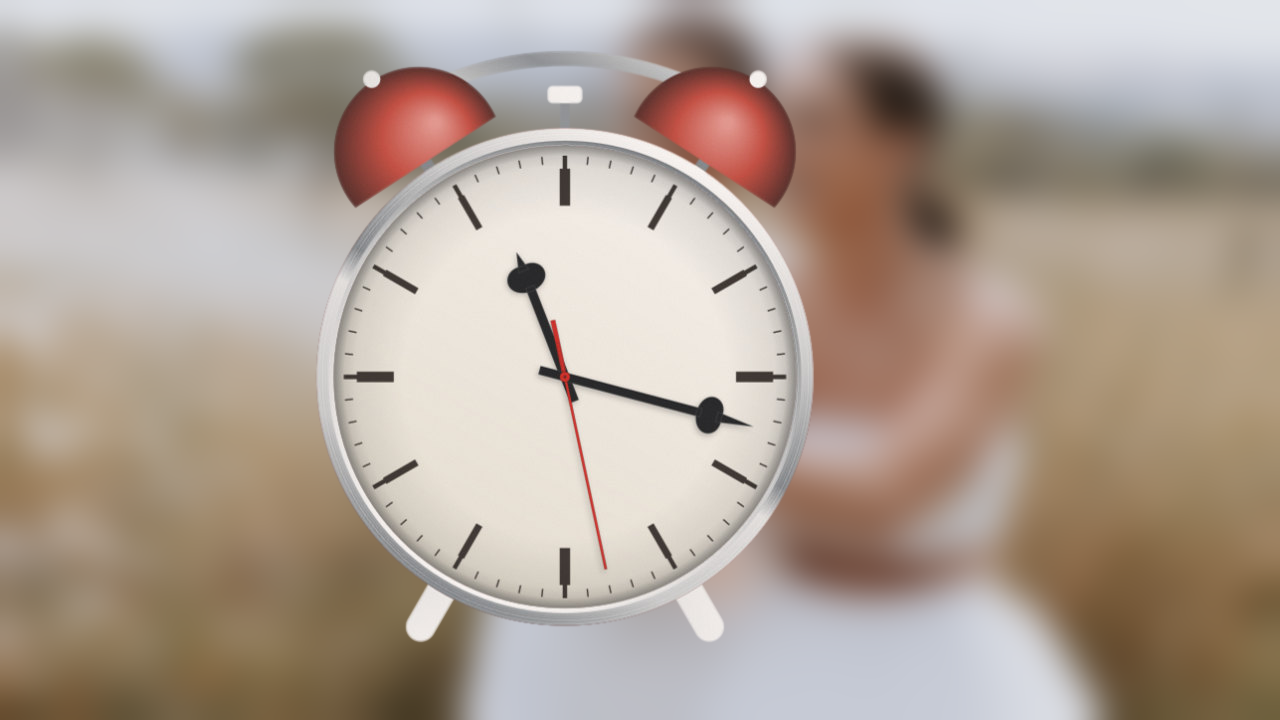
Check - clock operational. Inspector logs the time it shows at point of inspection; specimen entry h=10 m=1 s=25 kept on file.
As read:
h=11 m=17 s=28
